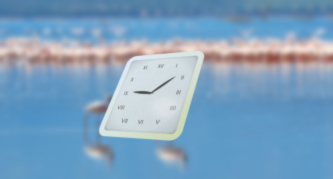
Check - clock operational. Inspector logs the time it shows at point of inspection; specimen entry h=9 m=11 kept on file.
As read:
h=9 m=8
